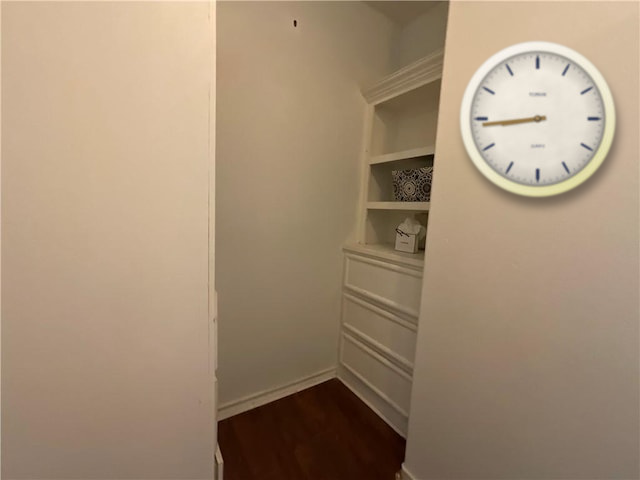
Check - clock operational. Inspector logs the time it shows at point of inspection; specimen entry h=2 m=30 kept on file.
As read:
h=8 m=44
